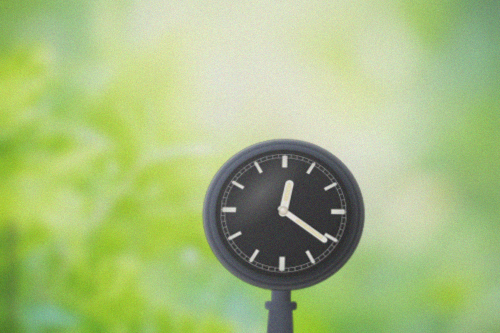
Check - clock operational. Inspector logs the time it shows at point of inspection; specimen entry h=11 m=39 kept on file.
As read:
h=12 m=21
